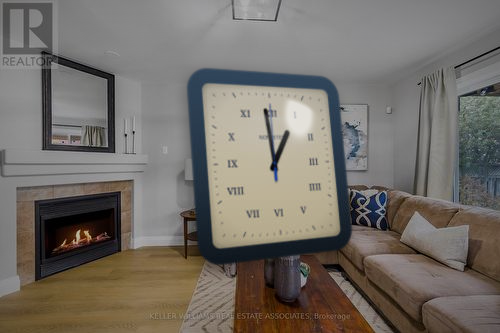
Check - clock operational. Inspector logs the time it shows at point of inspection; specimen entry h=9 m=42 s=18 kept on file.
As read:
h=12 m=59 s=0
